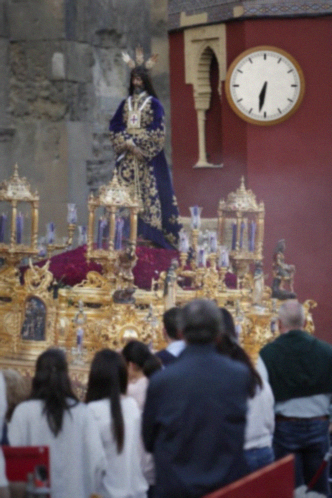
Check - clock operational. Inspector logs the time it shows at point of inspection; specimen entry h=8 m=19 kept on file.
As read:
h=6 m=32
